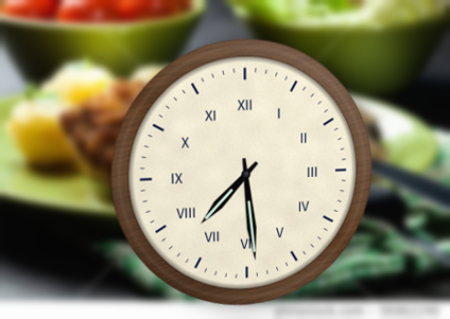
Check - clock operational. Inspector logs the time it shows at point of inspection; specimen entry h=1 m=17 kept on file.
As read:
h=7 m=29
